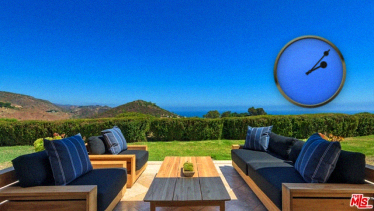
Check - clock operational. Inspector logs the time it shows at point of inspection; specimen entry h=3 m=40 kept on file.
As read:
h=2 m=7
